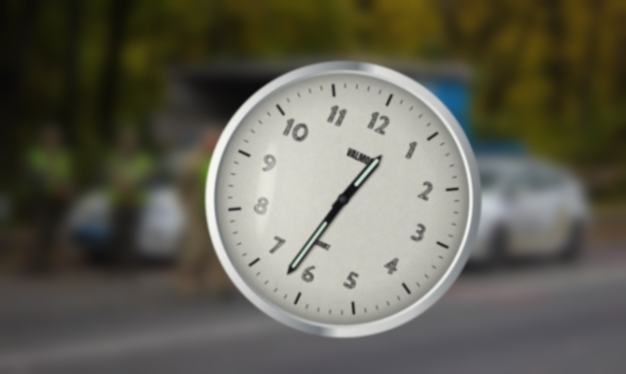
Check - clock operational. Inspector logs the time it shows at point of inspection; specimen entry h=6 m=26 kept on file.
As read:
h=12 m=32
